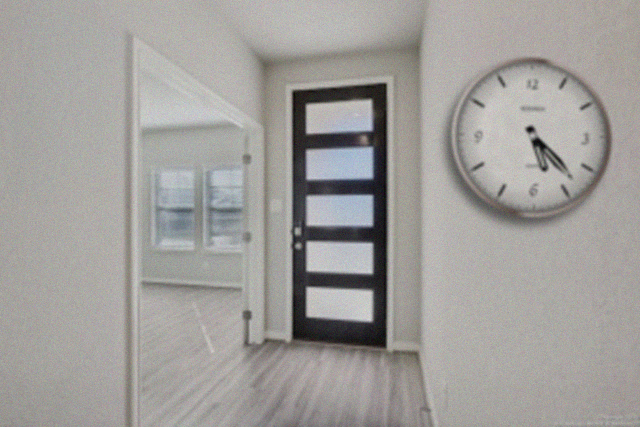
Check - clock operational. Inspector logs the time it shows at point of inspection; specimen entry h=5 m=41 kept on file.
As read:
h=5 m=23
